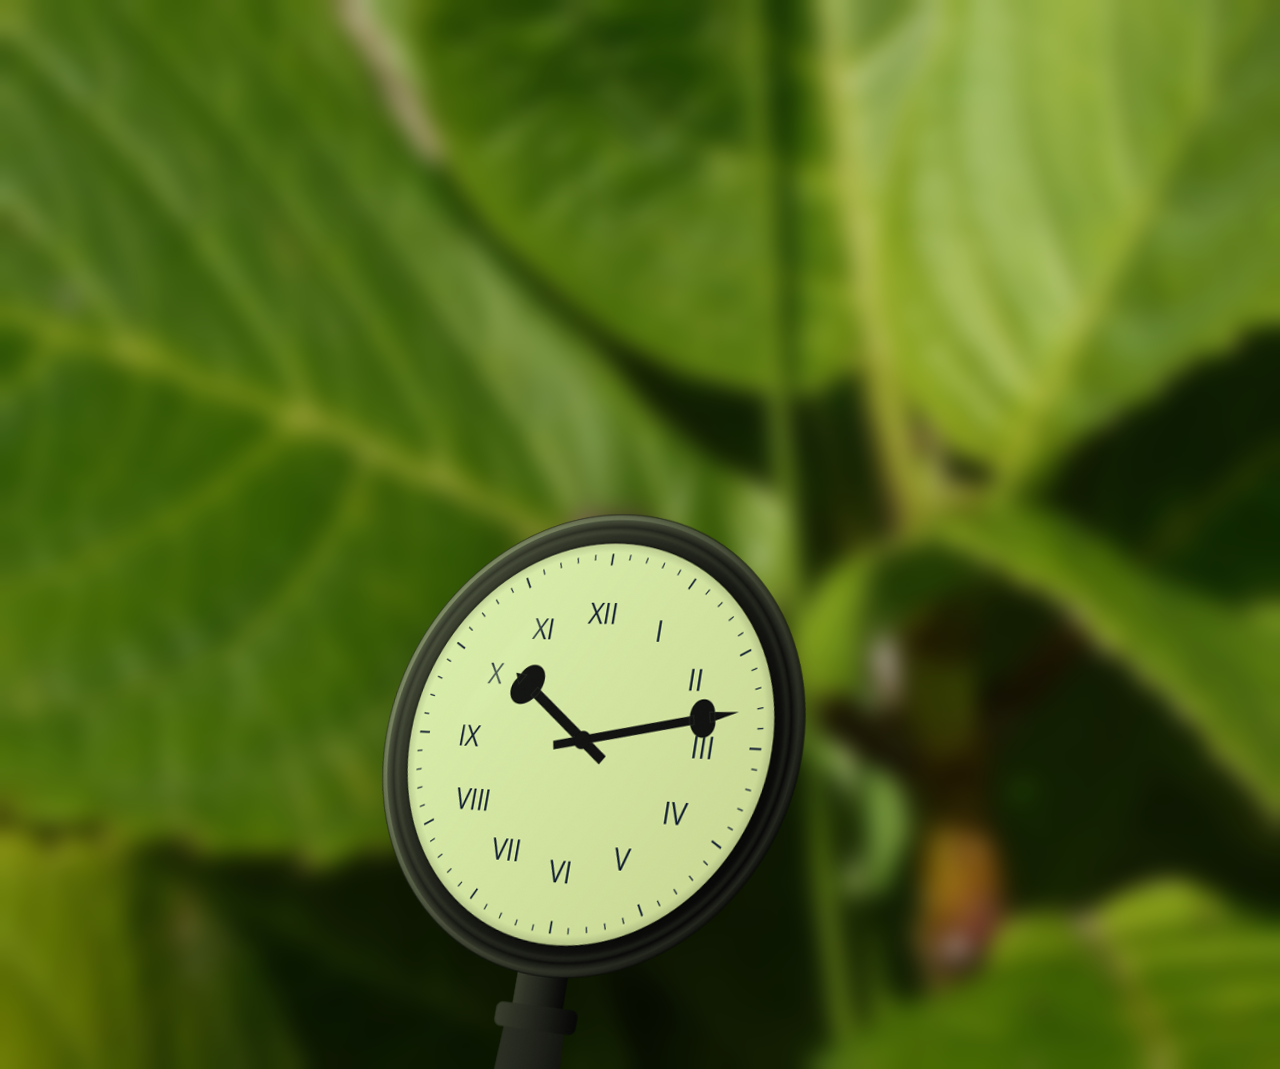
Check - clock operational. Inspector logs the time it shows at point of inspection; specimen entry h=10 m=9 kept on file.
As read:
h=10 m=13
